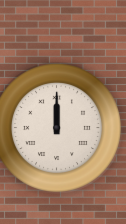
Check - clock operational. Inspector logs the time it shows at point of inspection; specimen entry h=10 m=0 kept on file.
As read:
h=12 m=0
